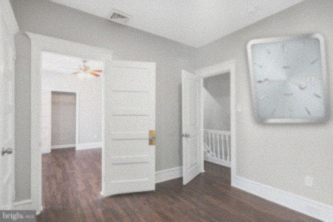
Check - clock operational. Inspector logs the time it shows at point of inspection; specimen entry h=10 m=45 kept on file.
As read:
h=3 m=45
